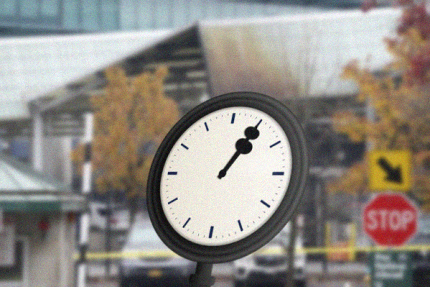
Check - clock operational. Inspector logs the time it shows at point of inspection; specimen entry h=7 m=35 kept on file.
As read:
h=1 m=5
